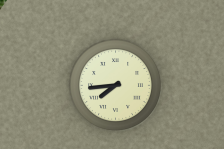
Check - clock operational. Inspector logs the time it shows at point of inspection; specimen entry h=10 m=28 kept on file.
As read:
h=7 m=44
